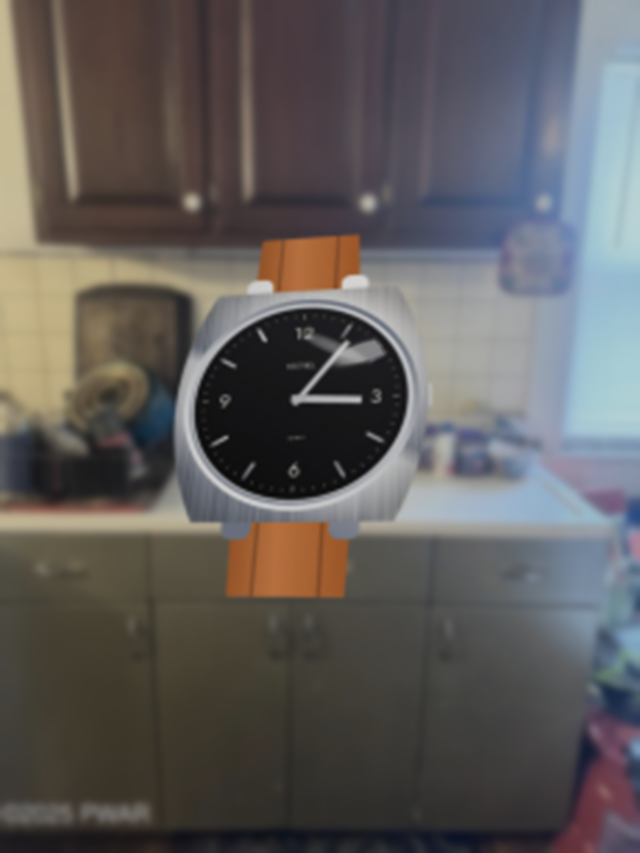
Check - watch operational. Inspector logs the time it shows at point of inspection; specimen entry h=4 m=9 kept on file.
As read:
h=3 m=6
